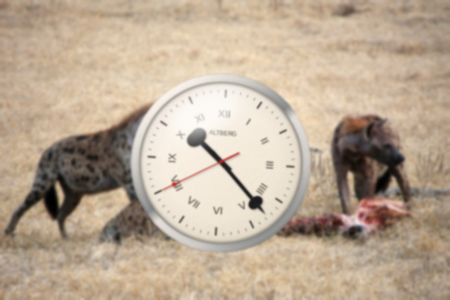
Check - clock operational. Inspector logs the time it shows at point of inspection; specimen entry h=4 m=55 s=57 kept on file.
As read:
h=10 m=22 s=40
